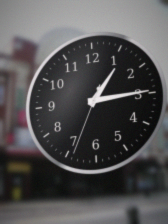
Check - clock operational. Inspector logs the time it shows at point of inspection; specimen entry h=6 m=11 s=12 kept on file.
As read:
h=1 m=14 s=34
